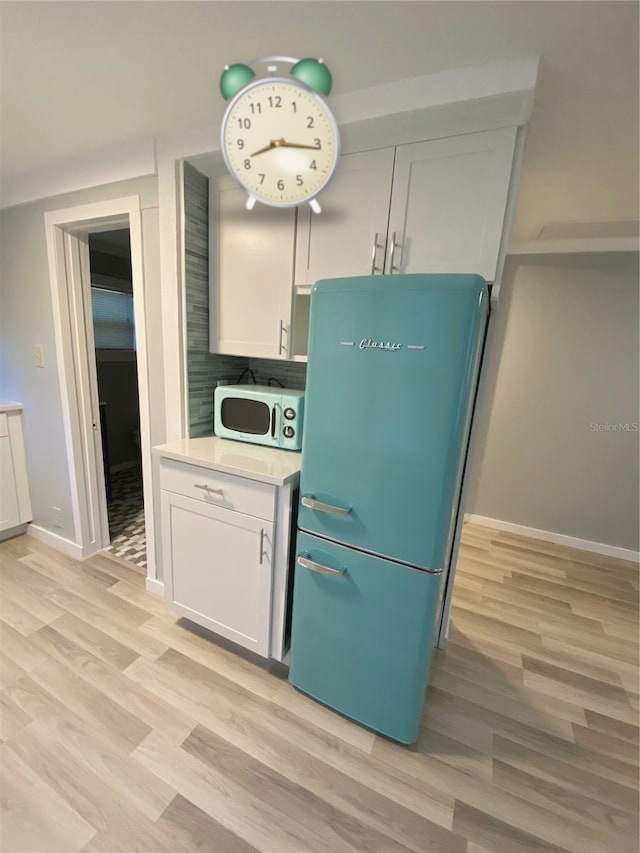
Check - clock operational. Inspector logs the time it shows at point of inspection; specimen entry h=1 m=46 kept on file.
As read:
h=8 m=16
